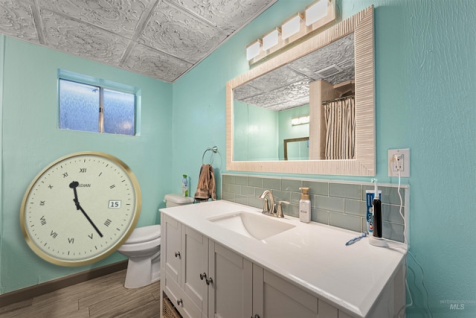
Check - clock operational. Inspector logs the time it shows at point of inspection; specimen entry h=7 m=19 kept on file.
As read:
h=11 m=23
